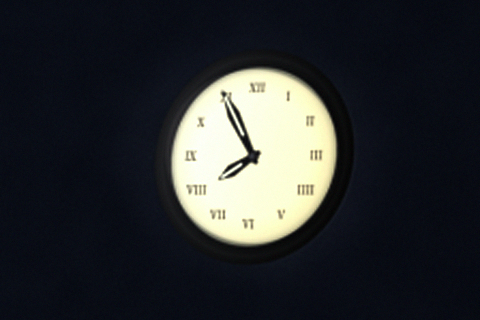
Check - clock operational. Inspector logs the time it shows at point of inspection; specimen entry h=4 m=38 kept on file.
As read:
h=7 m=55
